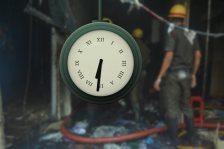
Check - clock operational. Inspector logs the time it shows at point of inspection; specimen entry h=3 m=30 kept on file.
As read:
h=6 m=31
